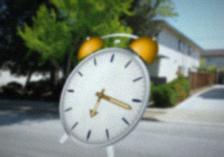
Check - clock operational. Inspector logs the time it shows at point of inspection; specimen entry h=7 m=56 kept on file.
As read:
h=6 m=17
